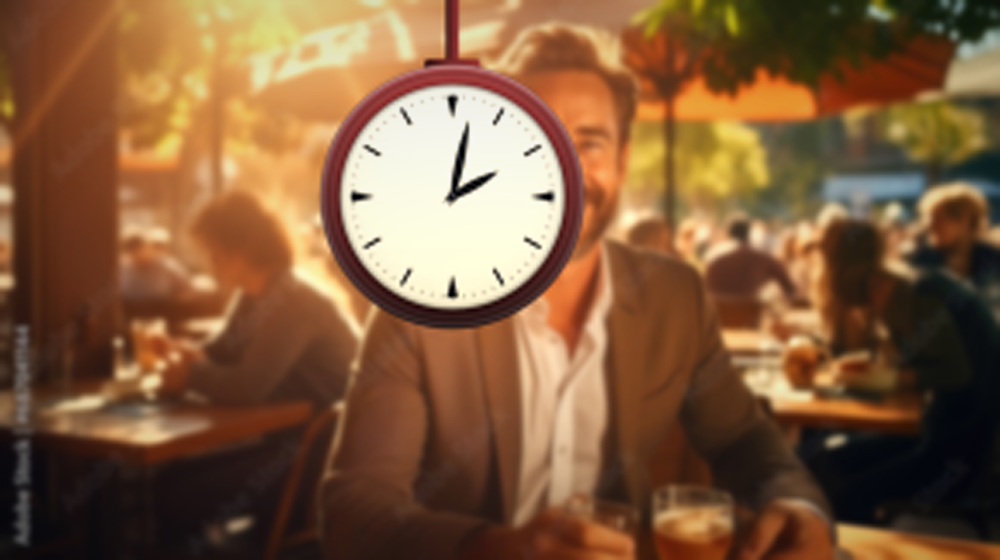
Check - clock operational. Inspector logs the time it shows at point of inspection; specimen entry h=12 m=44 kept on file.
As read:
h=2 m=2
